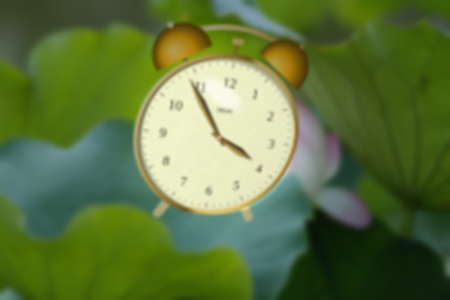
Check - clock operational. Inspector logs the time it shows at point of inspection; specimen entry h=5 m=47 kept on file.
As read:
h=3 m=54
